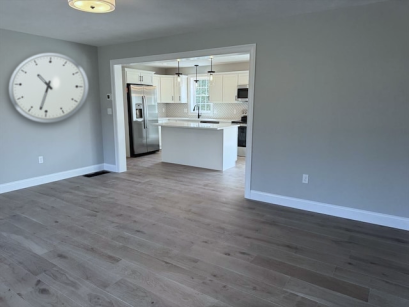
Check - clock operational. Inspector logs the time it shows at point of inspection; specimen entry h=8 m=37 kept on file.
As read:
h=10 m=32
